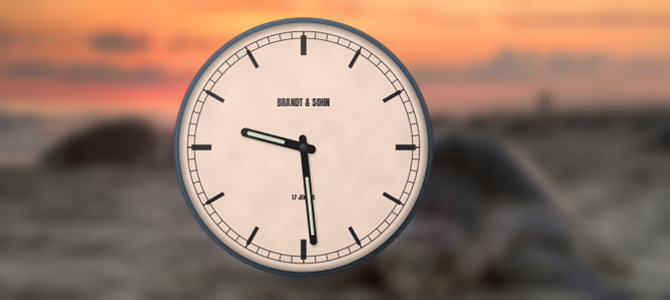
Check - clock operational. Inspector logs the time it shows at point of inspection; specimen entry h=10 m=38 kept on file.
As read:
h=9 m=29
